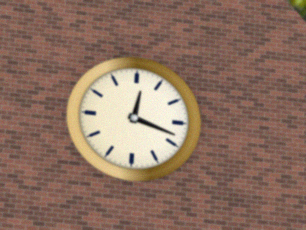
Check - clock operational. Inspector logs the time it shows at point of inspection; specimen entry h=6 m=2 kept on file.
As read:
h=12 m=18
